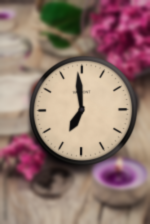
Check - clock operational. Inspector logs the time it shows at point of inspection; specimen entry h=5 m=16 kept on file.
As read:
h=6 m=59
